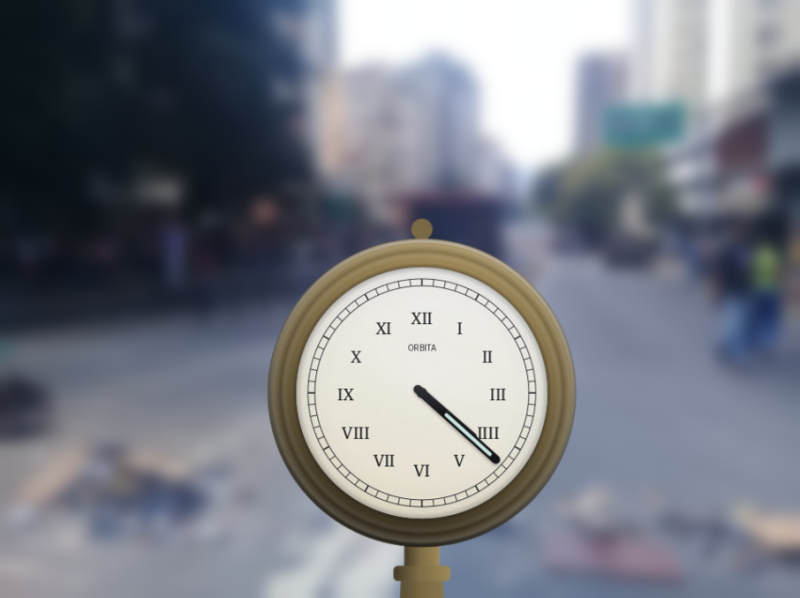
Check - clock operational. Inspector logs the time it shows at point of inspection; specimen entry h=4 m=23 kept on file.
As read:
h=4 m=22
